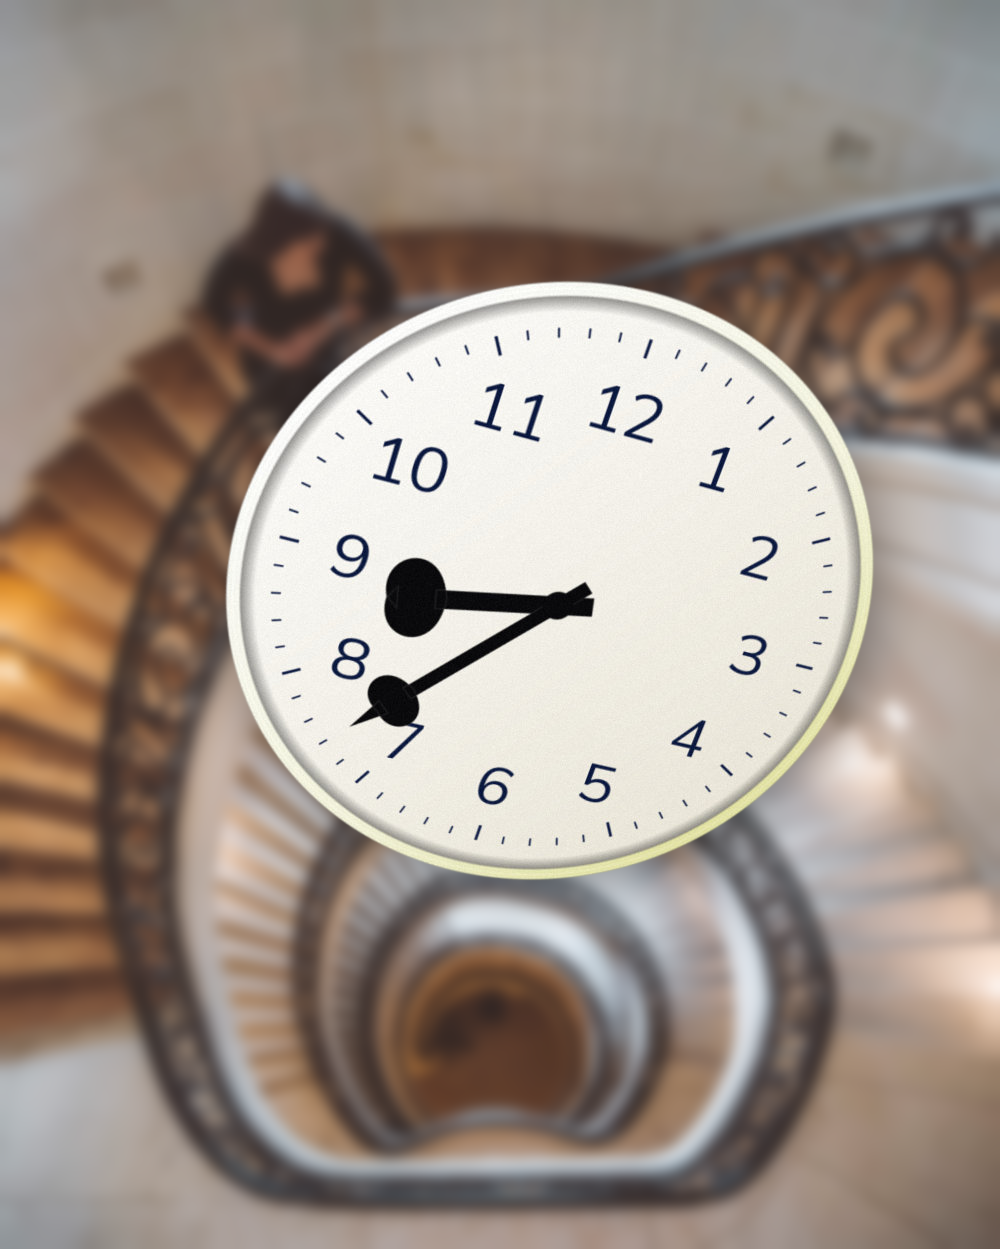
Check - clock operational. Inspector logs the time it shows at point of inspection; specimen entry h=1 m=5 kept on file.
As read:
h=8 m=37
